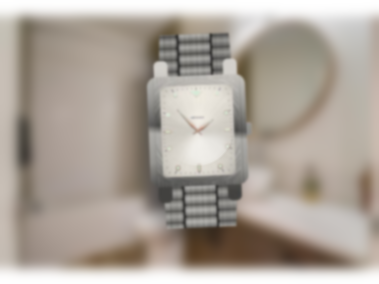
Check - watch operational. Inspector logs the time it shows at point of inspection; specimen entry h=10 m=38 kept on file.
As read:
h=1 m=53
